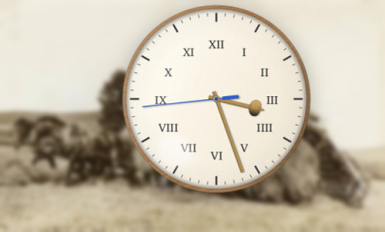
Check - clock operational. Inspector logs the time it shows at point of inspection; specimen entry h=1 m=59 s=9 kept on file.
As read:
h=3 m=26 s=44
